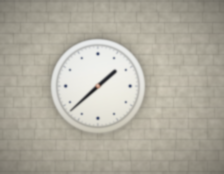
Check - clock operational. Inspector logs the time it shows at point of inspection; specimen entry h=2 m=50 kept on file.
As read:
h=1 m=38
